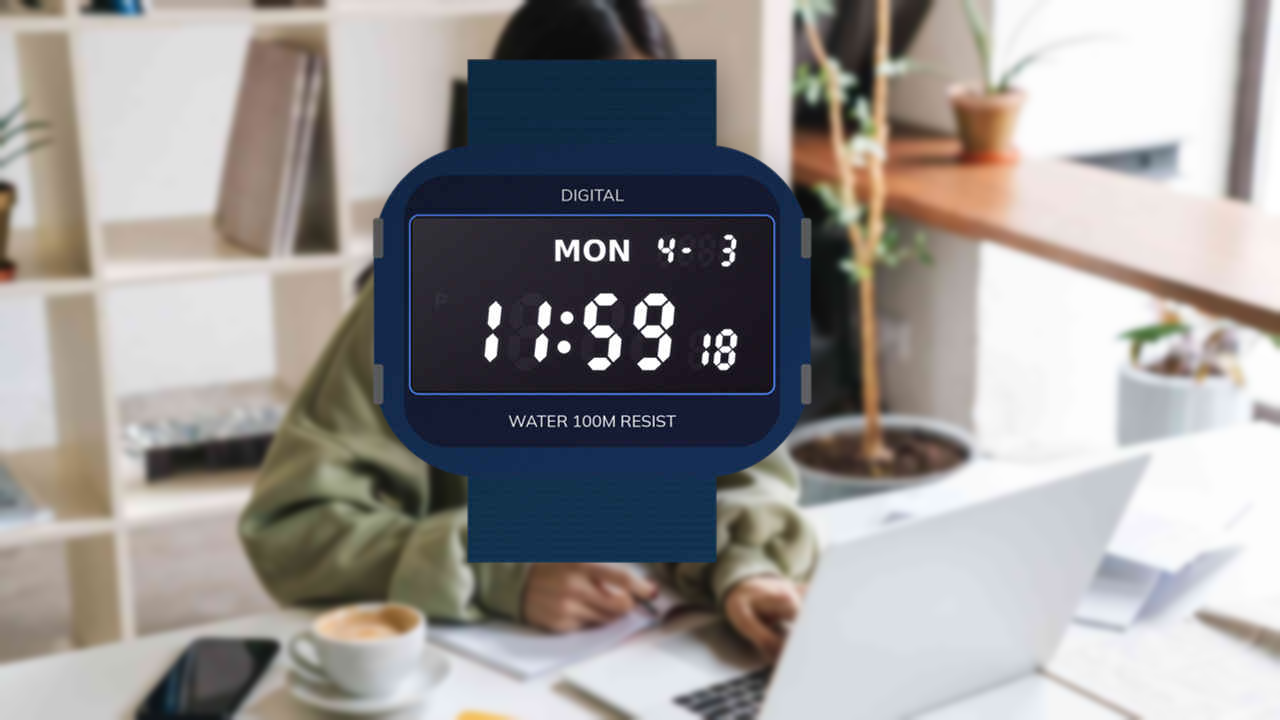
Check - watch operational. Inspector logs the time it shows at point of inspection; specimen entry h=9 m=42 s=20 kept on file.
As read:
h=11 m=59 s=18
